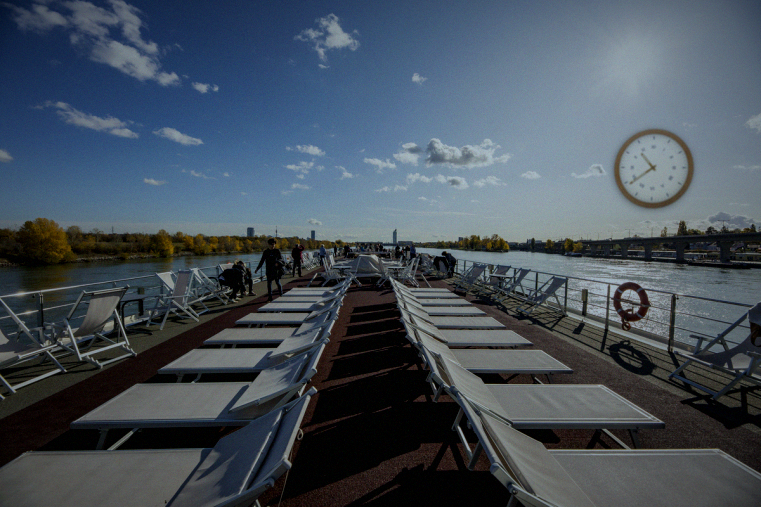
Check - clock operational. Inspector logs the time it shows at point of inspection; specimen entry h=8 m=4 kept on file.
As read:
h=10 m=39
